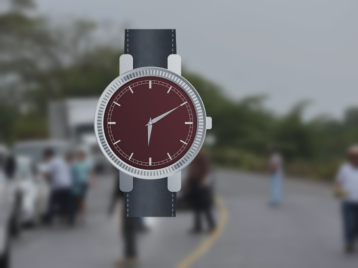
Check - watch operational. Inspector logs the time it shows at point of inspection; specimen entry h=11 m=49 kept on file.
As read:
h=6 m=10
